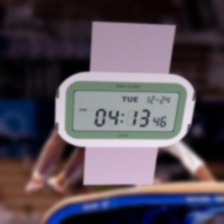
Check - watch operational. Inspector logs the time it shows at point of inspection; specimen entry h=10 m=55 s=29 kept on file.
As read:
h=4 m=13 s=46
